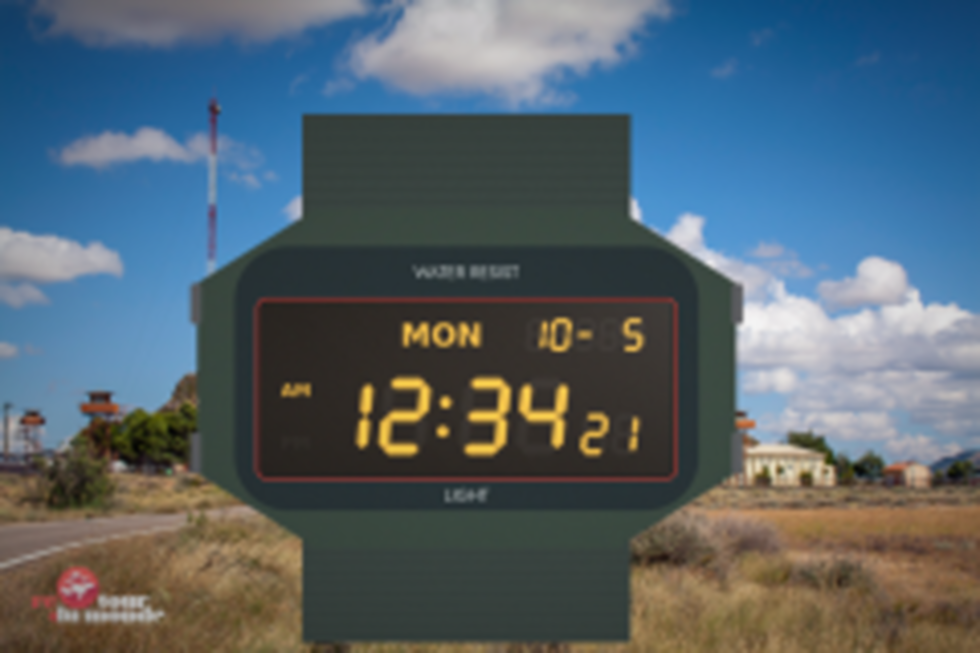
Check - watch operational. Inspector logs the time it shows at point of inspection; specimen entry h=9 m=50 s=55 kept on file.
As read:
h=12 m=34 s=21
